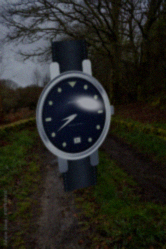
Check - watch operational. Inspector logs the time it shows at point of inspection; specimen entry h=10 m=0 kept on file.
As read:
h=8 m=40
